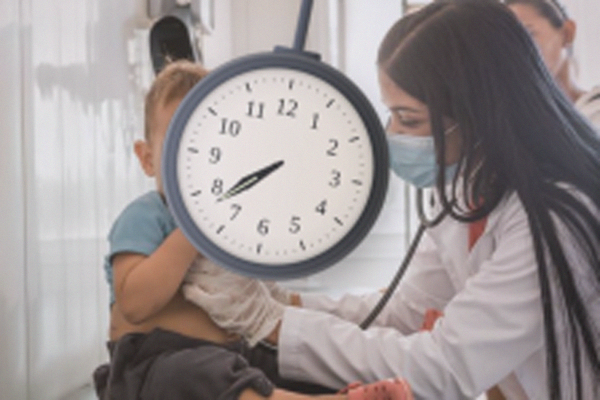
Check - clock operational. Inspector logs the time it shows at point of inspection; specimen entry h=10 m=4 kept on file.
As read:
h=7 m=38
